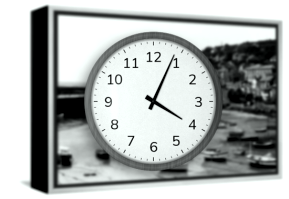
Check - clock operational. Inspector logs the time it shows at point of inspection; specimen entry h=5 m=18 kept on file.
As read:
h=4 m=4
